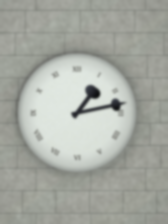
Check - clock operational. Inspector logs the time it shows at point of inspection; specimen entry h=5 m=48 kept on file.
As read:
h=1 m=13
